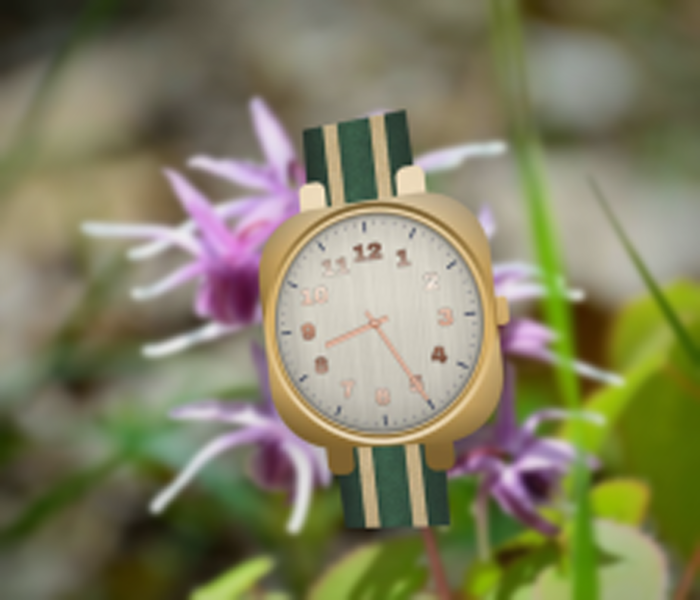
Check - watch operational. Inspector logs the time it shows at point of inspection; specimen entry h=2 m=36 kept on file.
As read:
h=8 m=25
